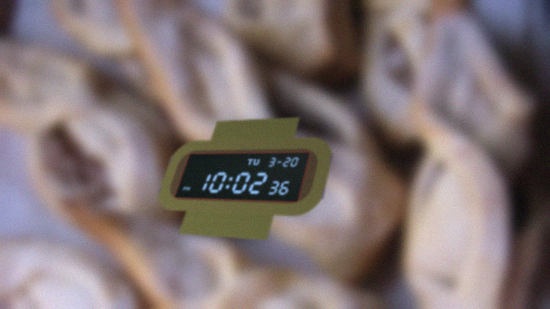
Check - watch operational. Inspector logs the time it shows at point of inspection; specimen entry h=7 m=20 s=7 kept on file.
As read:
h=10 m=2 s=36
